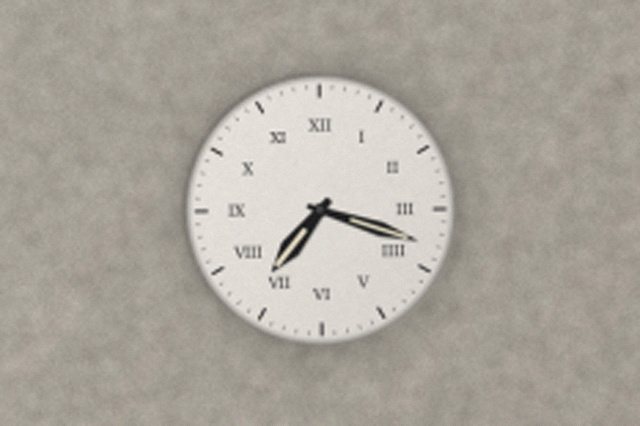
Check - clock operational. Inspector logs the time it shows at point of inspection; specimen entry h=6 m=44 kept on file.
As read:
h=7 m=18
